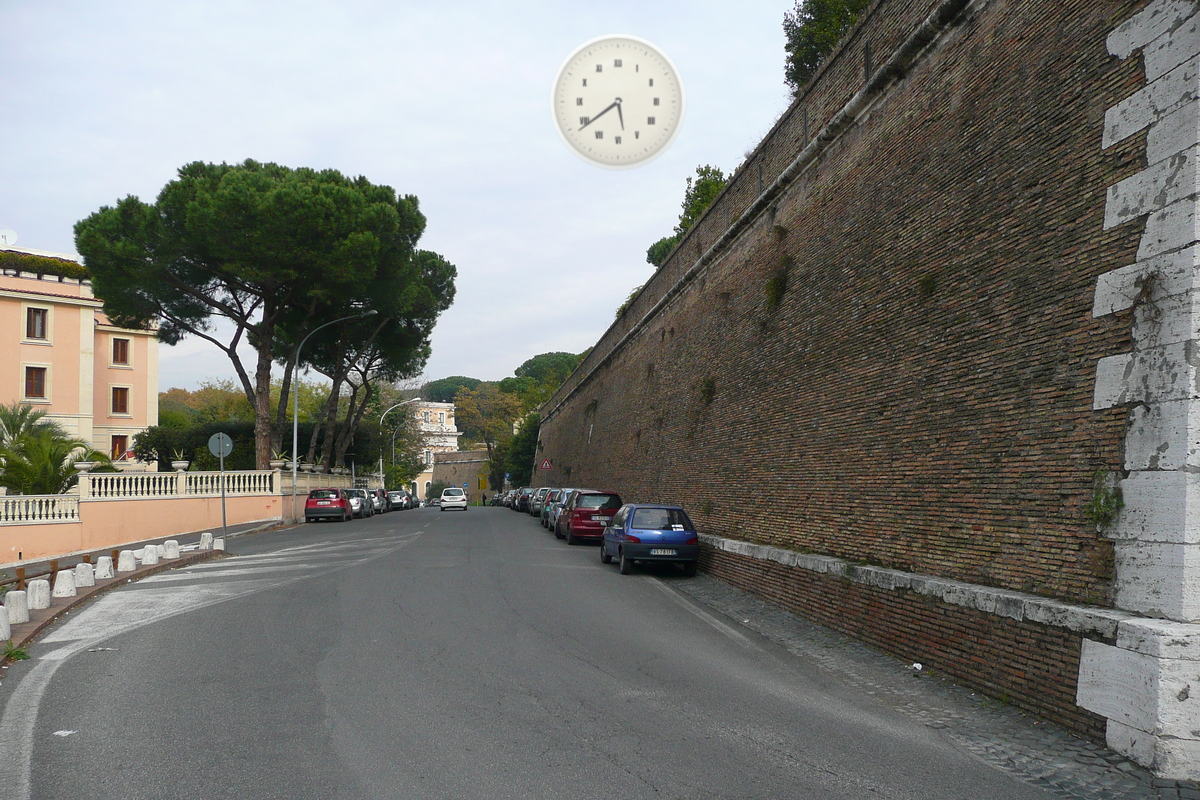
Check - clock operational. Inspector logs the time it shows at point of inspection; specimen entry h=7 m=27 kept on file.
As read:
h=5 m=39
